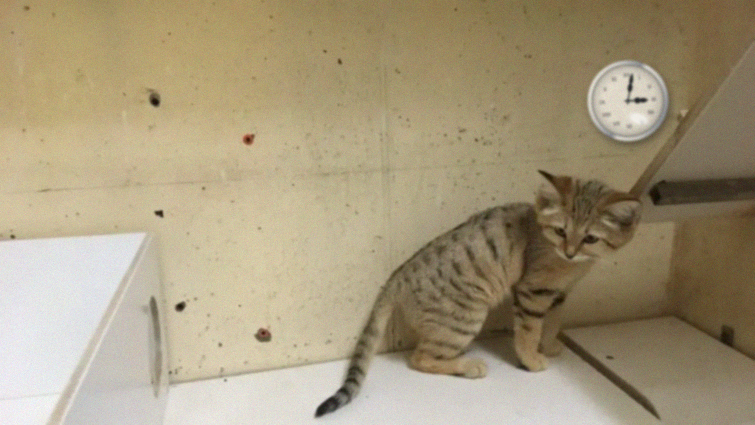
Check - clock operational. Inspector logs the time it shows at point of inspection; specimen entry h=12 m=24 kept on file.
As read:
h=3 m=2
